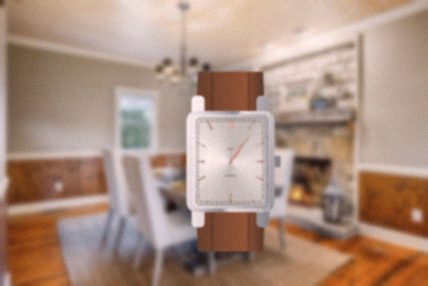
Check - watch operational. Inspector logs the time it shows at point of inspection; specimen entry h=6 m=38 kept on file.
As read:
h=1 m=6
